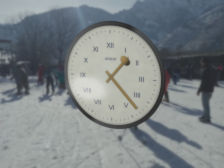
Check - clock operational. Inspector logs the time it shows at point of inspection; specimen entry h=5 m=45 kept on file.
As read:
h=1 m=23
